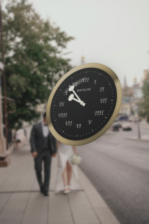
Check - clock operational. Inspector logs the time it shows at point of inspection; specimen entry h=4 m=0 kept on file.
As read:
h=9 m=53
